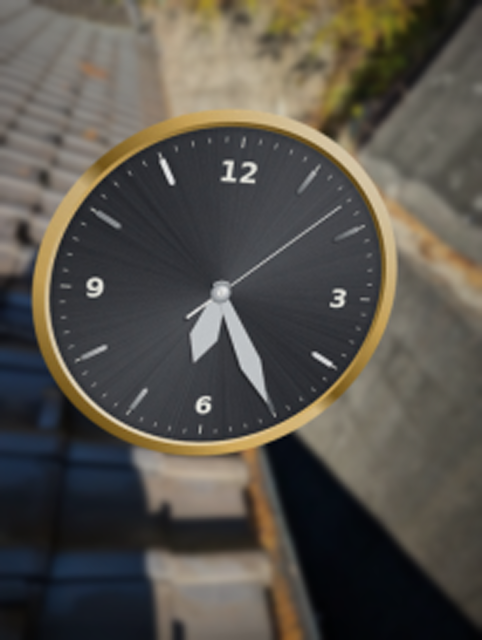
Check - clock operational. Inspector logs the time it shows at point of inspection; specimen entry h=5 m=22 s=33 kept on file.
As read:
h=6 m=25 s=8
